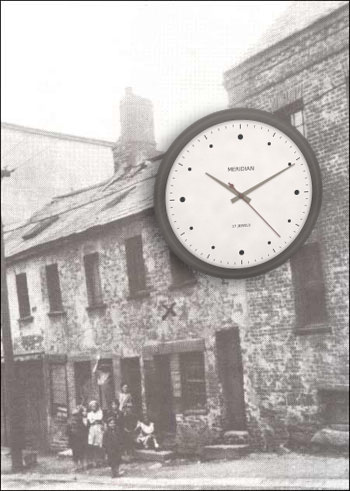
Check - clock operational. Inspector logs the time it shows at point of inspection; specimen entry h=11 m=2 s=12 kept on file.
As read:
h=10 m=10 s=23
